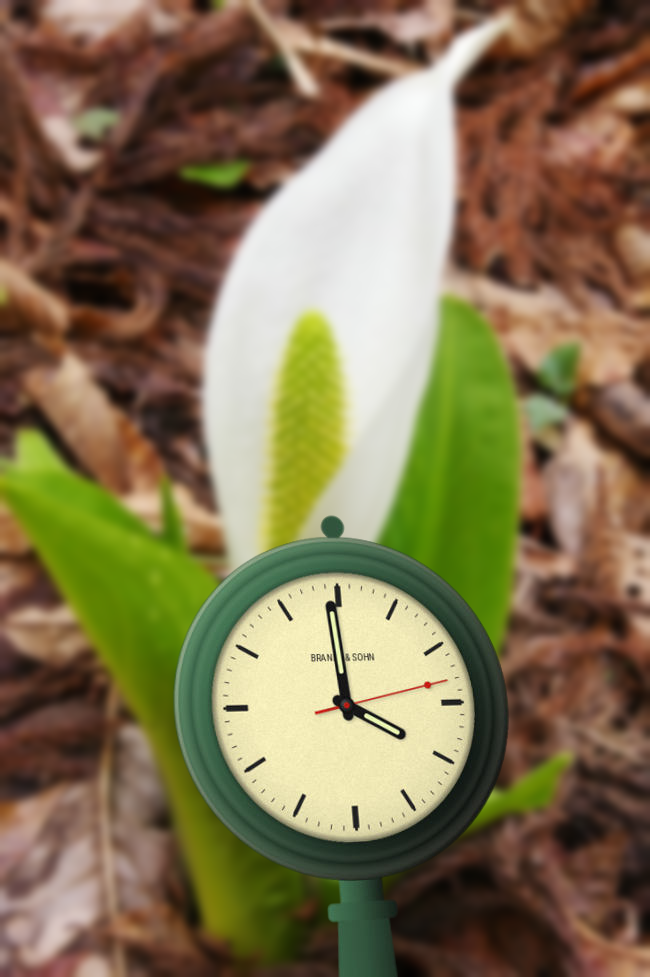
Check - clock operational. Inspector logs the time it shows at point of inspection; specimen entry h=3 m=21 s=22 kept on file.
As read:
h=3 m=59 s=13
